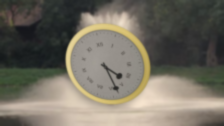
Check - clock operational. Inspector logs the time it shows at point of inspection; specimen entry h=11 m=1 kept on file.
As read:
h=4 m=28
